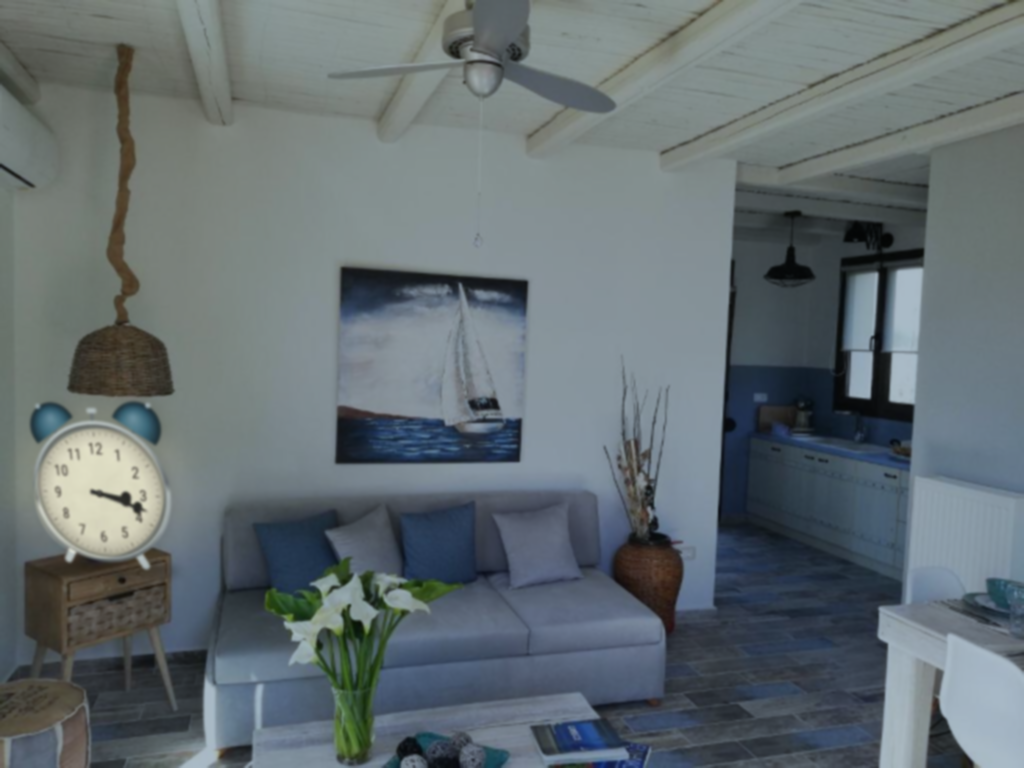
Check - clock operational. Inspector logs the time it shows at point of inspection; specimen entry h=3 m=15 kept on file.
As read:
h=3 m=18
